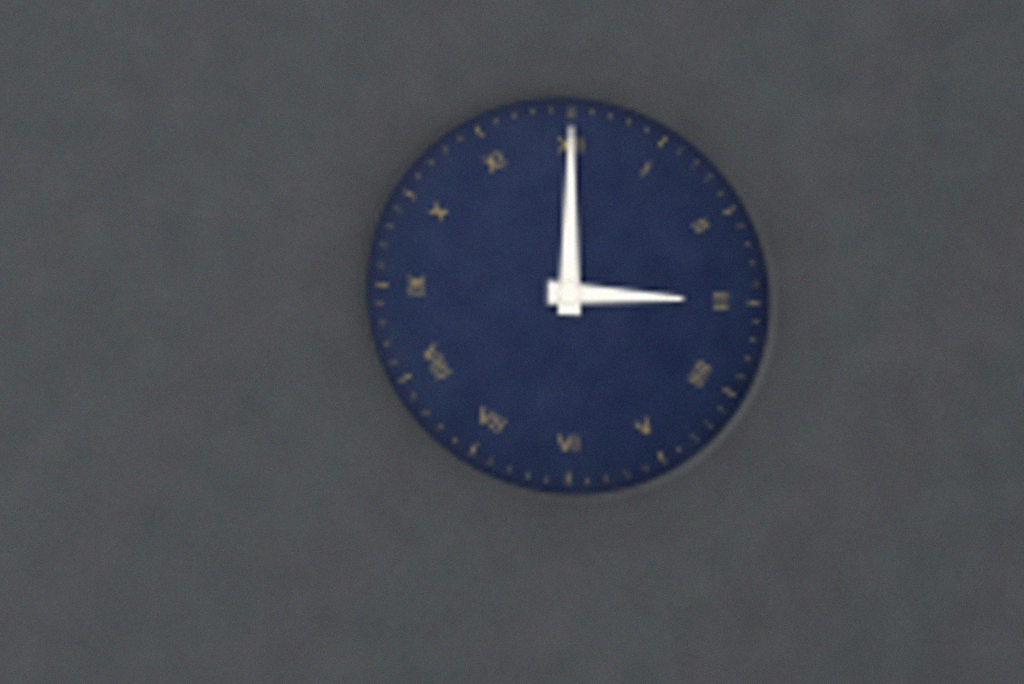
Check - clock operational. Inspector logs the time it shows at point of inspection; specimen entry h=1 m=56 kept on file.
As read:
h=3 m=0
